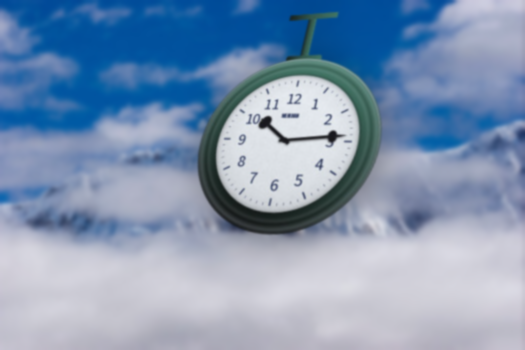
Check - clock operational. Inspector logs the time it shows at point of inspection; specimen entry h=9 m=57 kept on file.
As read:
h=10 m=14
